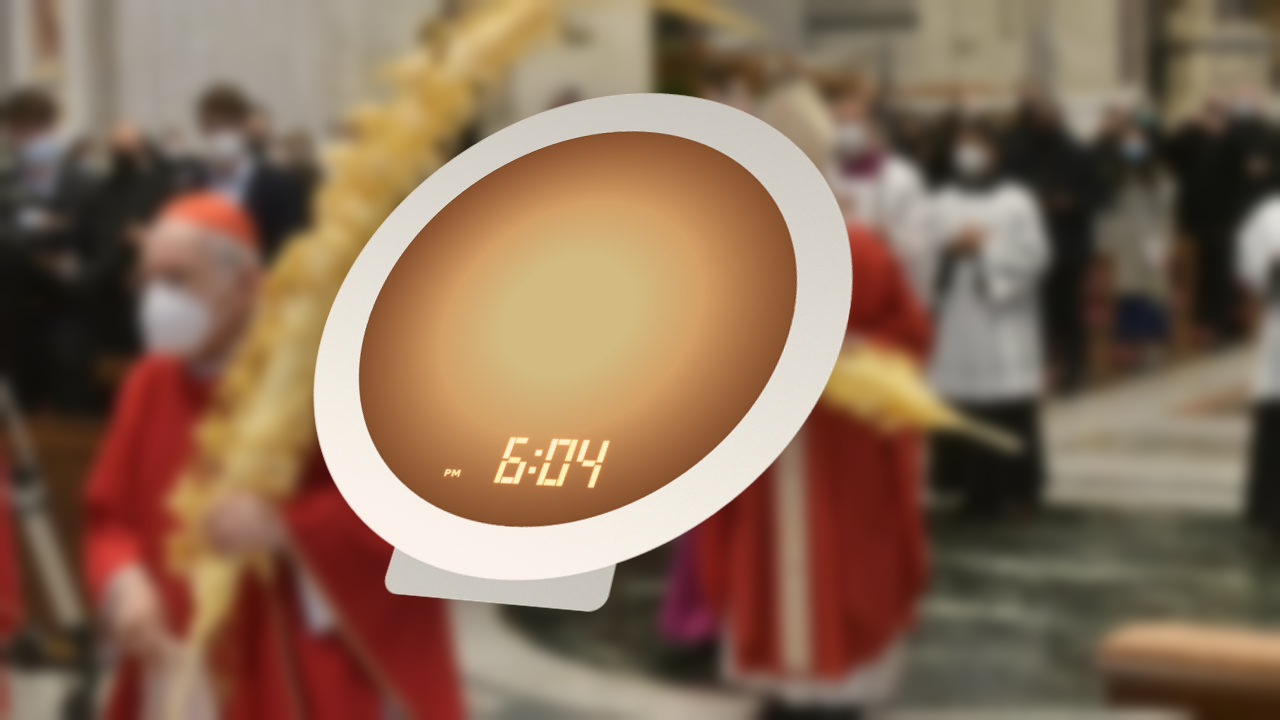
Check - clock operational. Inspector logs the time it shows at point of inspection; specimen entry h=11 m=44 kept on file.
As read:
h=6 m=4
